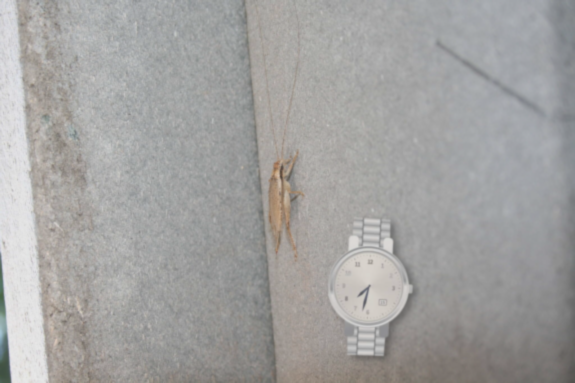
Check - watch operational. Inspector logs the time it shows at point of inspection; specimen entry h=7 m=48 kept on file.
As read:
h=7 m=32
